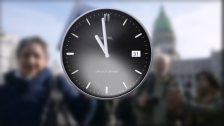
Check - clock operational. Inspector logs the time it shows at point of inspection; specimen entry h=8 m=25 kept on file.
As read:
h=10 m=59
